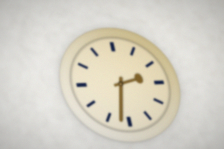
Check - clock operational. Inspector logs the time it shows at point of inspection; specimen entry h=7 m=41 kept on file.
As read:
h=2 m=32
